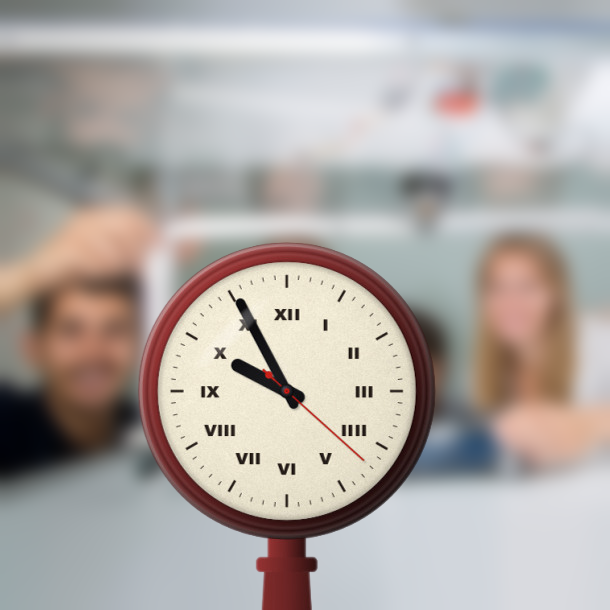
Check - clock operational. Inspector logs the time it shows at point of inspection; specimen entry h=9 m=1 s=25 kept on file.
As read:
h=9 m=55 s=22
